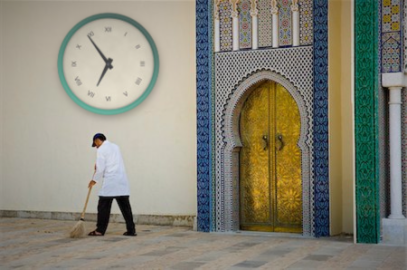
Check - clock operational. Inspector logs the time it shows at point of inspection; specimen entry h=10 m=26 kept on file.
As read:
h=6 m=54
